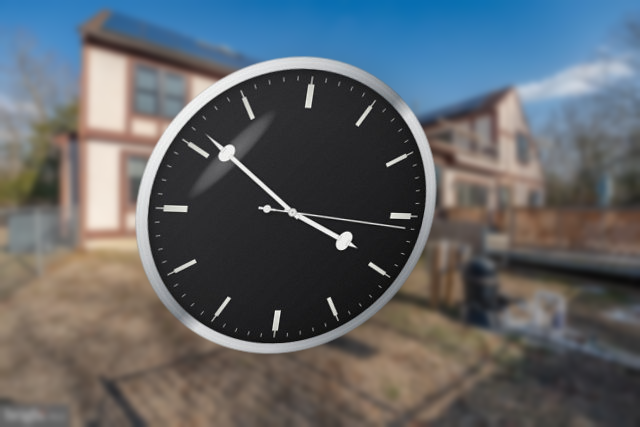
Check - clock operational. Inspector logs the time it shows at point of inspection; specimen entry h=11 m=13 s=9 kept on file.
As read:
h=3 m=51 s=16
